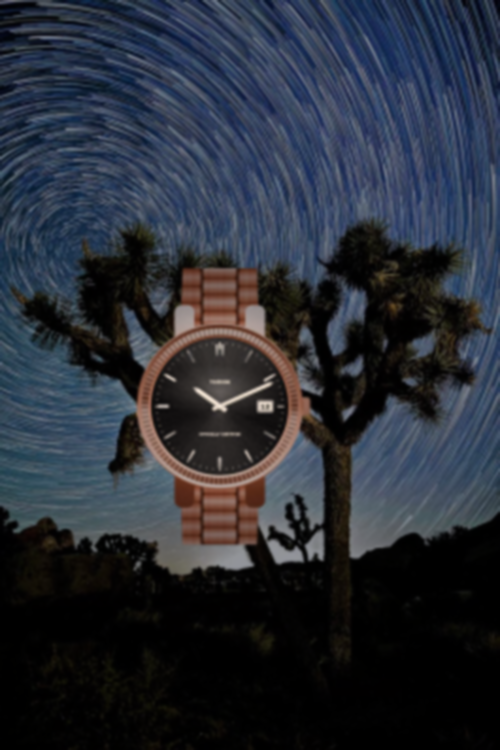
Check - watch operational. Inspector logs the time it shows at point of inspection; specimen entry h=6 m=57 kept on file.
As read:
h=10 m=11
